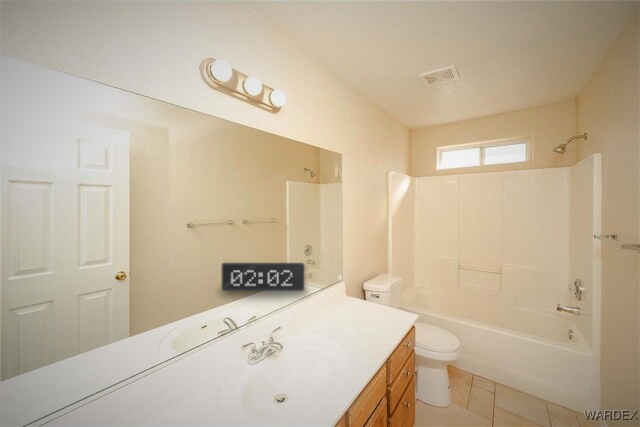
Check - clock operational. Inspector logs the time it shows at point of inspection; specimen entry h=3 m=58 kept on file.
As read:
h=2 m=2
